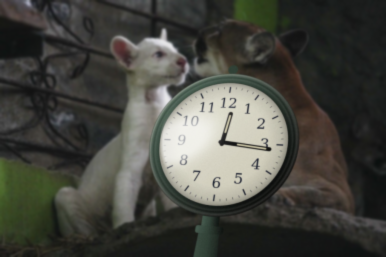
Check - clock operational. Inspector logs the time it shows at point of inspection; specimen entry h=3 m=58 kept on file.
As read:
h=12 m=16
